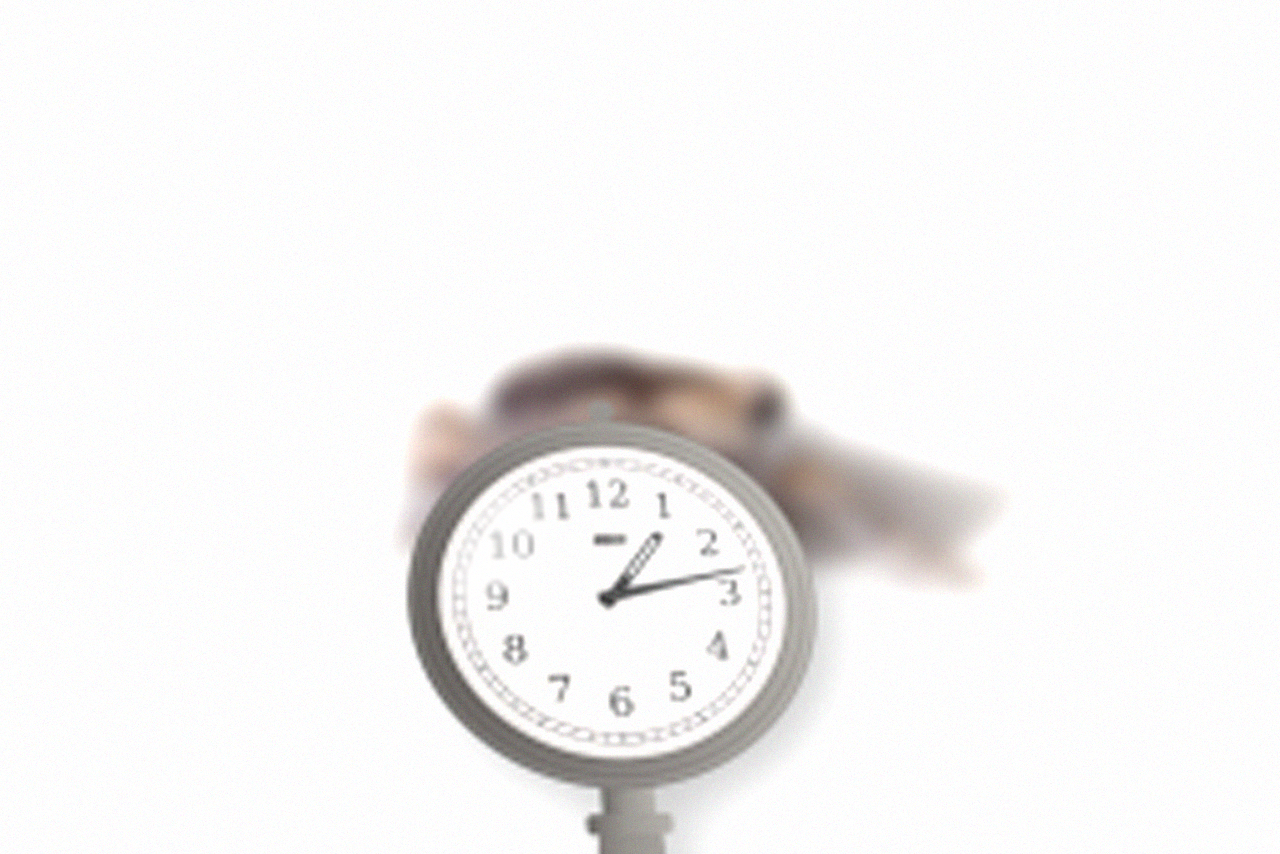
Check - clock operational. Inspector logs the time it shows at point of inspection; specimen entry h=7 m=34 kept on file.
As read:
h=1 m=13
